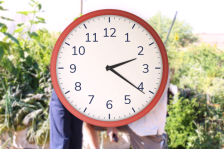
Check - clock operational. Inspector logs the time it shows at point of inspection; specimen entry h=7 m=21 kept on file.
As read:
h=2 m=21
